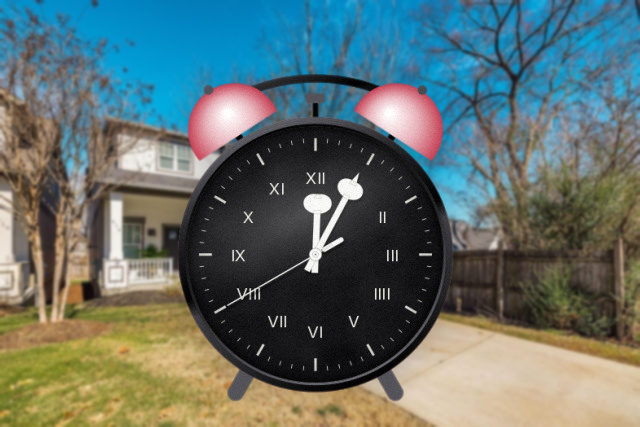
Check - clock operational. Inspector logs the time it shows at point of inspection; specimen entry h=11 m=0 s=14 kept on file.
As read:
h=12 m=4 s=40
